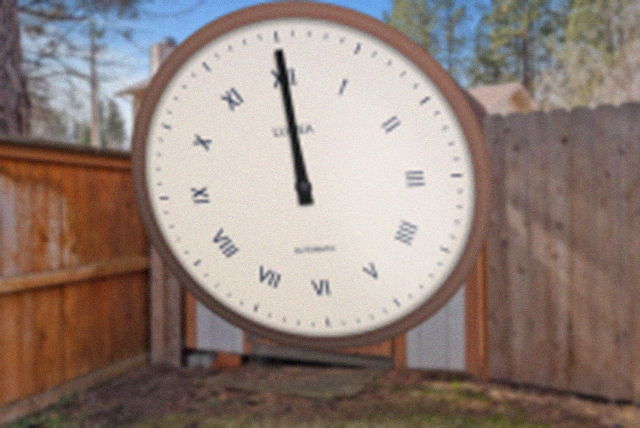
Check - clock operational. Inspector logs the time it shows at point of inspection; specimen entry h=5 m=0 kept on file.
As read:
h=12 m=0
